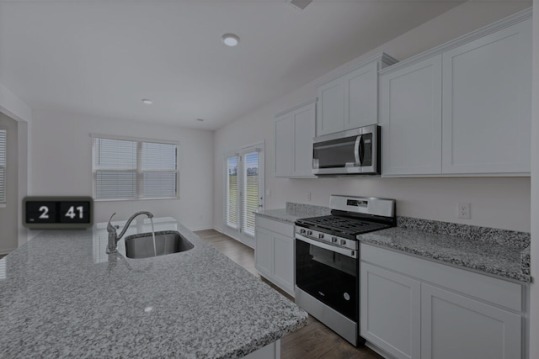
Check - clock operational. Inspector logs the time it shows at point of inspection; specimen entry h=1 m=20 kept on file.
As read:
h=2 m=41
